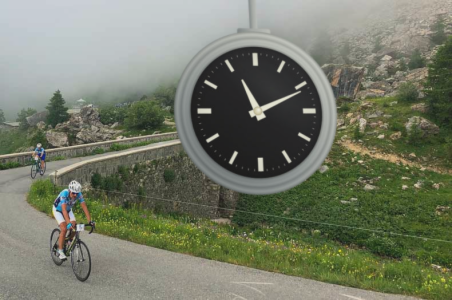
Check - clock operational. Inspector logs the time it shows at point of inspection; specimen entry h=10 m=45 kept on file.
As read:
h=11 m=11
